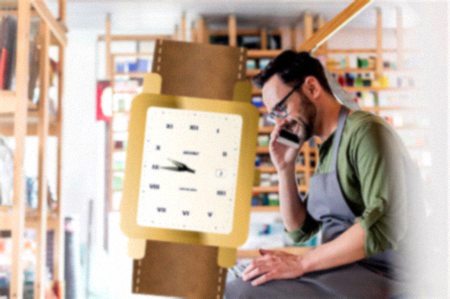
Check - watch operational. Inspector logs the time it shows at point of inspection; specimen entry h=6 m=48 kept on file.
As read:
h=9 m=45
